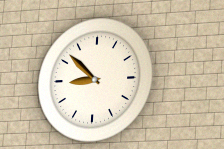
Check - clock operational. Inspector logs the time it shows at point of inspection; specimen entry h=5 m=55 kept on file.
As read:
h=8 m=52
